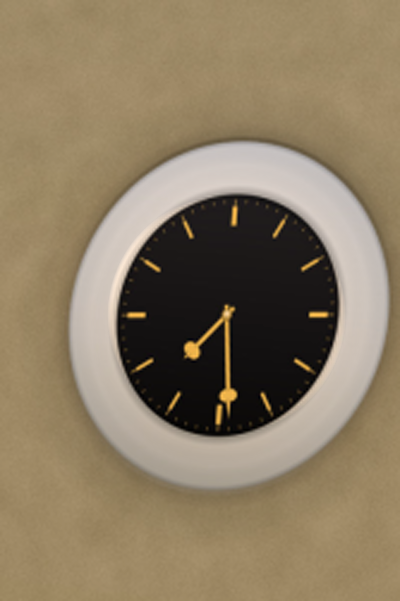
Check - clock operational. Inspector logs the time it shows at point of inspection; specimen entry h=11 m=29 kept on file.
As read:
h=7 m=29
